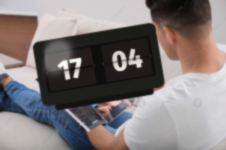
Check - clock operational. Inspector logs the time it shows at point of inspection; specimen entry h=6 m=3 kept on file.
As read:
h=17 m=4
